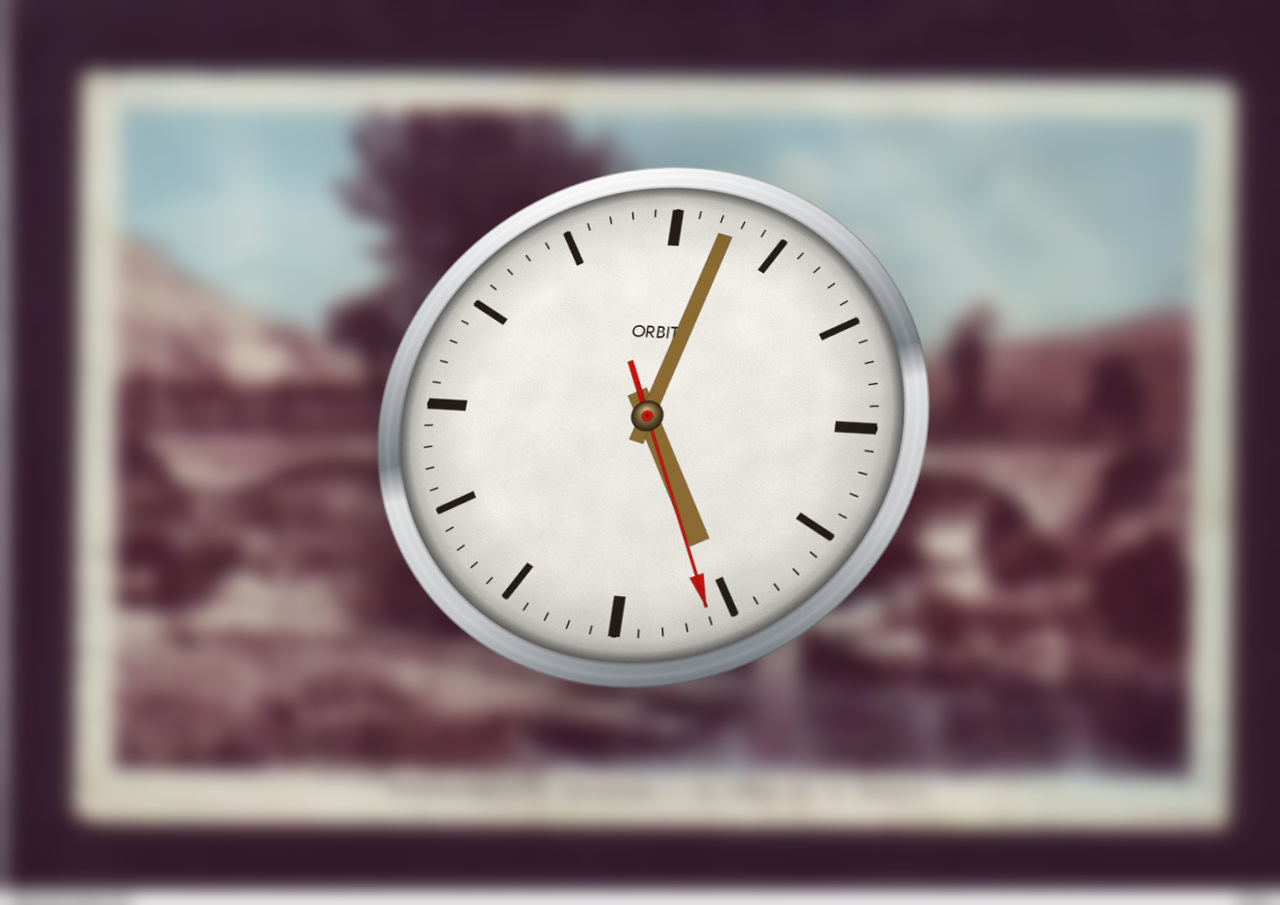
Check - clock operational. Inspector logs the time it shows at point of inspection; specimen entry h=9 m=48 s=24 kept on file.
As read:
h=5 m=2 s=26
